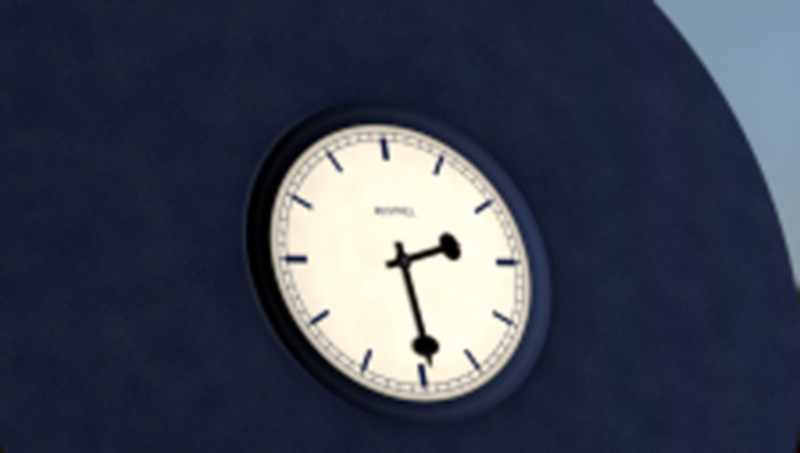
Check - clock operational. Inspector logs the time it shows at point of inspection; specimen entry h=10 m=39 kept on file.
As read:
h=2 m=29
